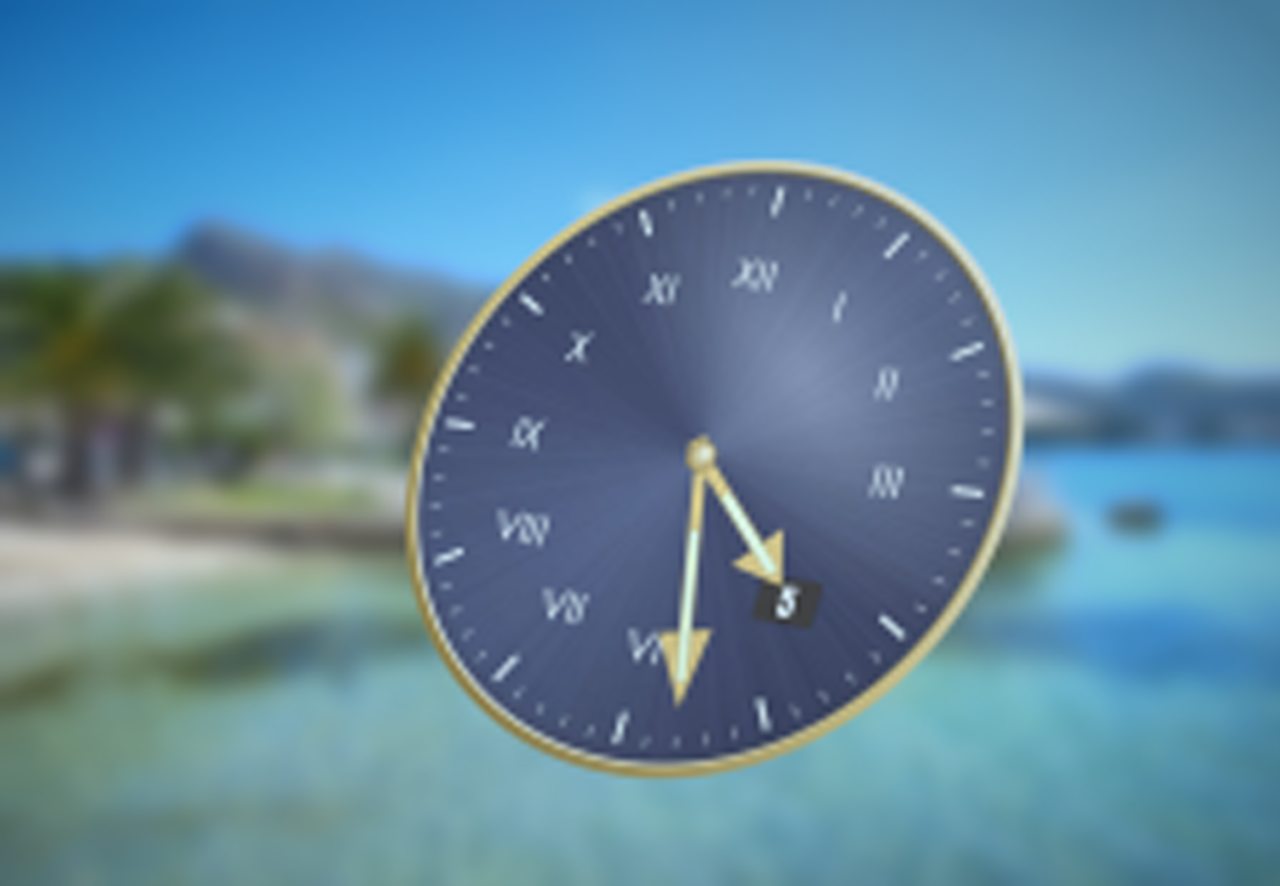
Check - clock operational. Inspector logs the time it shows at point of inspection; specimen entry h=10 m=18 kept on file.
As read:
h=4 m=28
